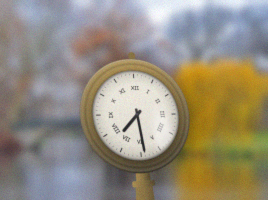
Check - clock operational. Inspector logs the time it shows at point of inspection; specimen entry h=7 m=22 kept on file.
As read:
h=7 m=29
